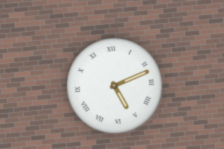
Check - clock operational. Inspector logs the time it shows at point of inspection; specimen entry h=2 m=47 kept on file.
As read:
h=5 m=12
